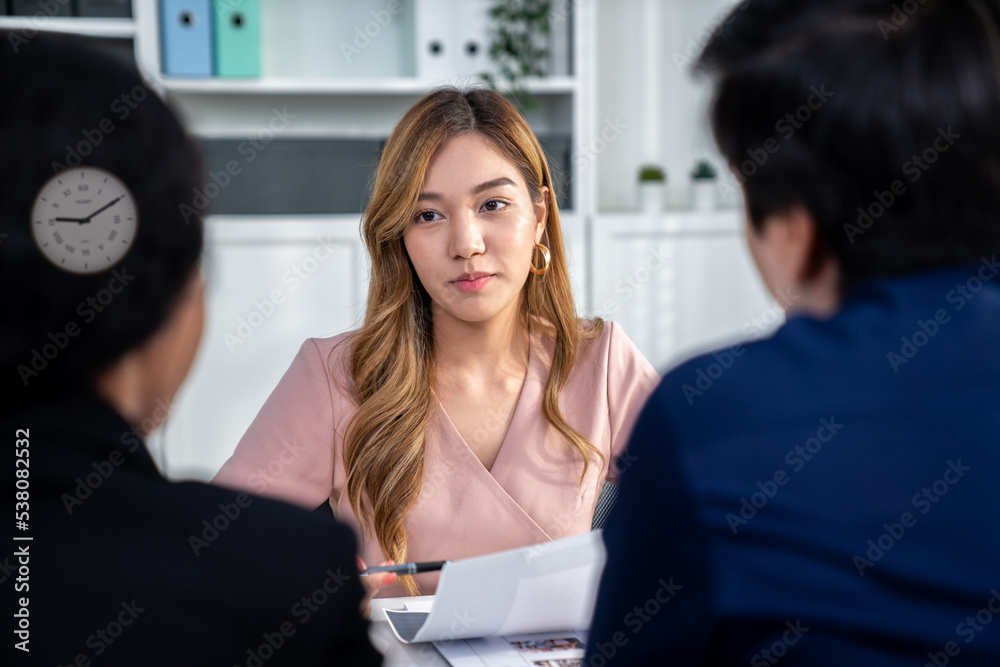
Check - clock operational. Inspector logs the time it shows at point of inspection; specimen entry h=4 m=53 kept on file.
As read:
h=9 m=10
